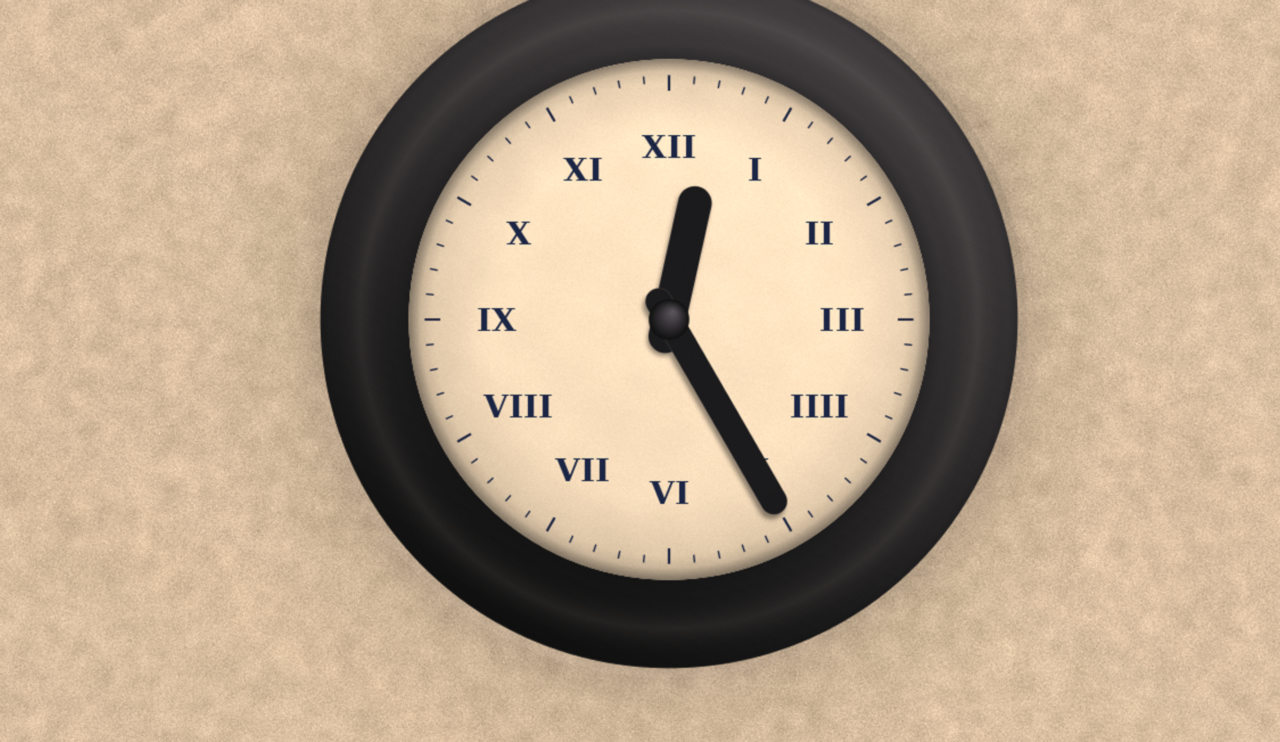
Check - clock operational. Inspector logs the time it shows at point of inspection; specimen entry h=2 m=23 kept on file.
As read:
h=12 m=25
